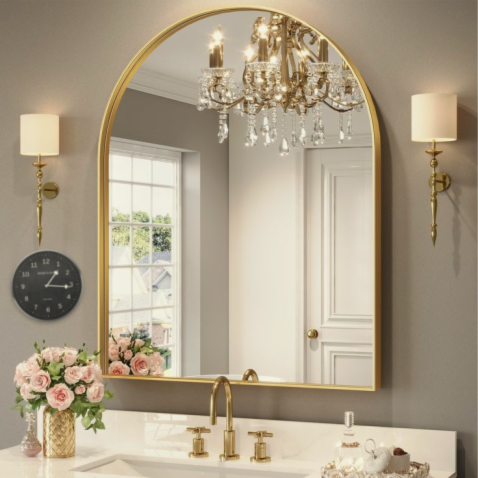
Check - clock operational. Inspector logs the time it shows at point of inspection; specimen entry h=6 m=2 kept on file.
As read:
h=1 m=16
